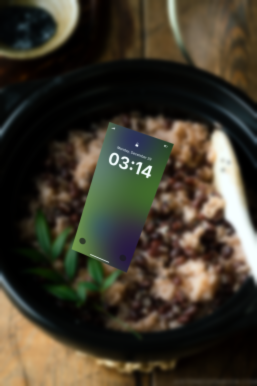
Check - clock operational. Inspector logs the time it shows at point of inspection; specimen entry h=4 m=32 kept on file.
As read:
h=3 m=14
